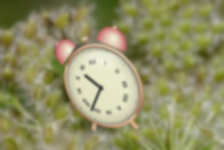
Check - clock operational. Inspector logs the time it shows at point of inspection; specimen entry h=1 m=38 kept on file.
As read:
h=10 m=37
